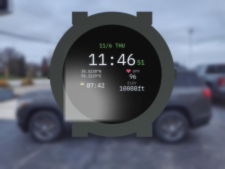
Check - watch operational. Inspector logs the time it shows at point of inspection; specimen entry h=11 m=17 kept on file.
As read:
h=11 m=46
